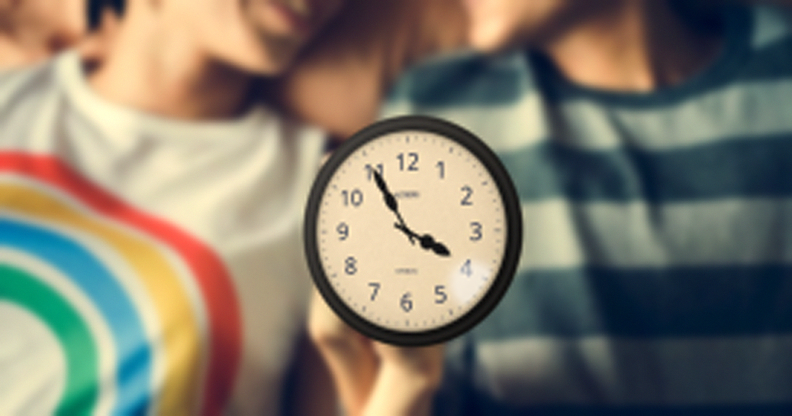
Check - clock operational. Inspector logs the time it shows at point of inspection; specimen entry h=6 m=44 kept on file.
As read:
h=3 m=55
